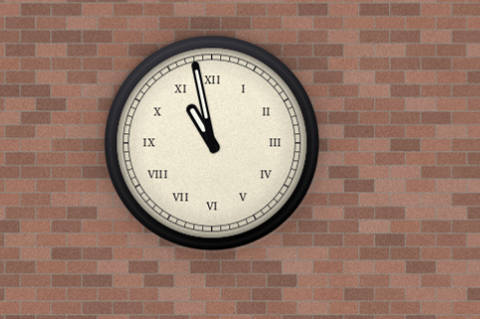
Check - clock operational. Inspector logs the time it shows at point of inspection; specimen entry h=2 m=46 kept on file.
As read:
h=10 m=58
